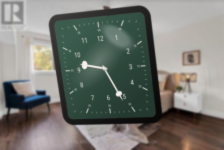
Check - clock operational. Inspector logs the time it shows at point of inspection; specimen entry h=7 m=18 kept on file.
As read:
h=9 m=26
